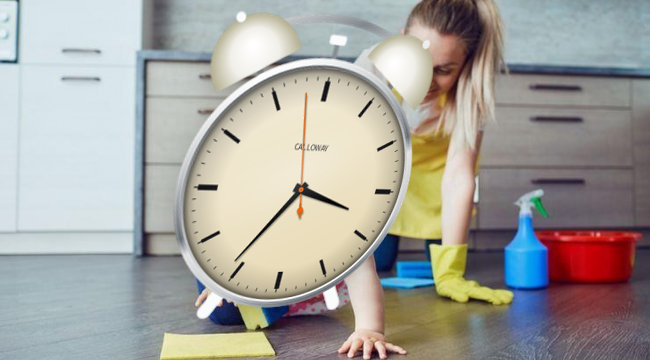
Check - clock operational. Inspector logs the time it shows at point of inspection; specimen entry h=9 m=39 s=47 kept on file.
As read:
h=3 m=35 s=58
